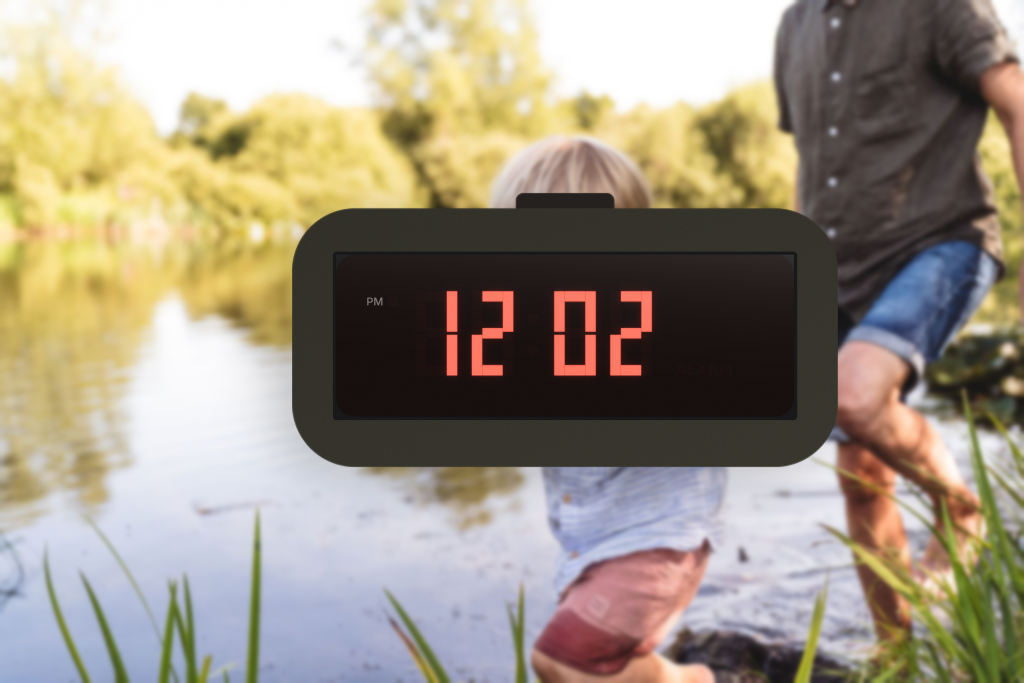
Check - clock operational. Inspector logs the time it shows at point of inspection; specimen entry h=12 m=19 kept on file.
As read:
h=12 m=2
